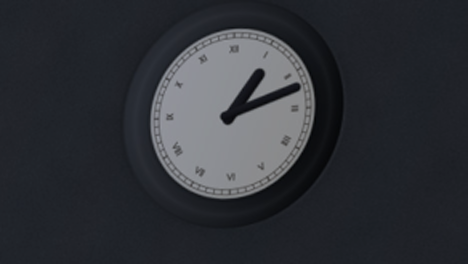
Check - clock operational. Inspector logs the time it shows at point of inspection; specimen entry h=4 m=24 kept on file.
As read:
h=1 m=12
